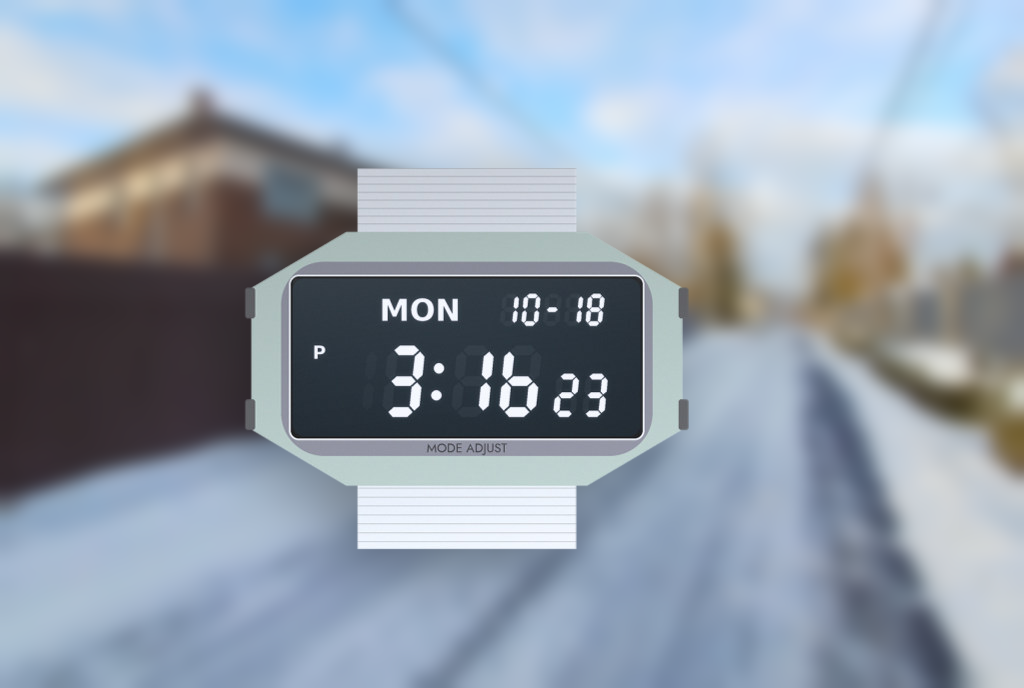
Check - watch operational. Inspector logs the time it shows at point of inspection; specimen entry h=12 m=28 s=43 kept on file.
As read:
h=3 m=16 s=23
